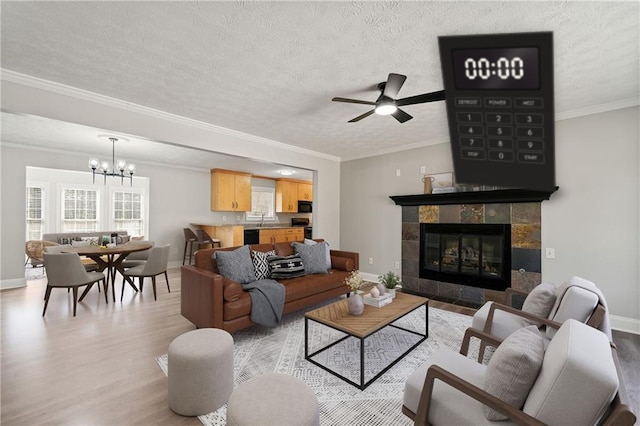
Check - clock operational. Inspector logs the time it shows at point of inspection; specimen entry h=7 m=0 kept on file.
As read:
h=0 m=0
